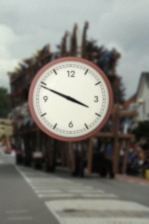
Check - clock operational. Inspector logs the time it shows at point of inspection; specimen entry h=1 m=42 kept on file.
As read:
h=3 m=49
